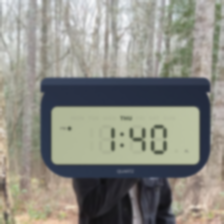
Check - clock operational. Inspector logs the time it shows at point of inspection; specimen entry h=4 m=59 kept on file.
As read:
h=1 m=40
